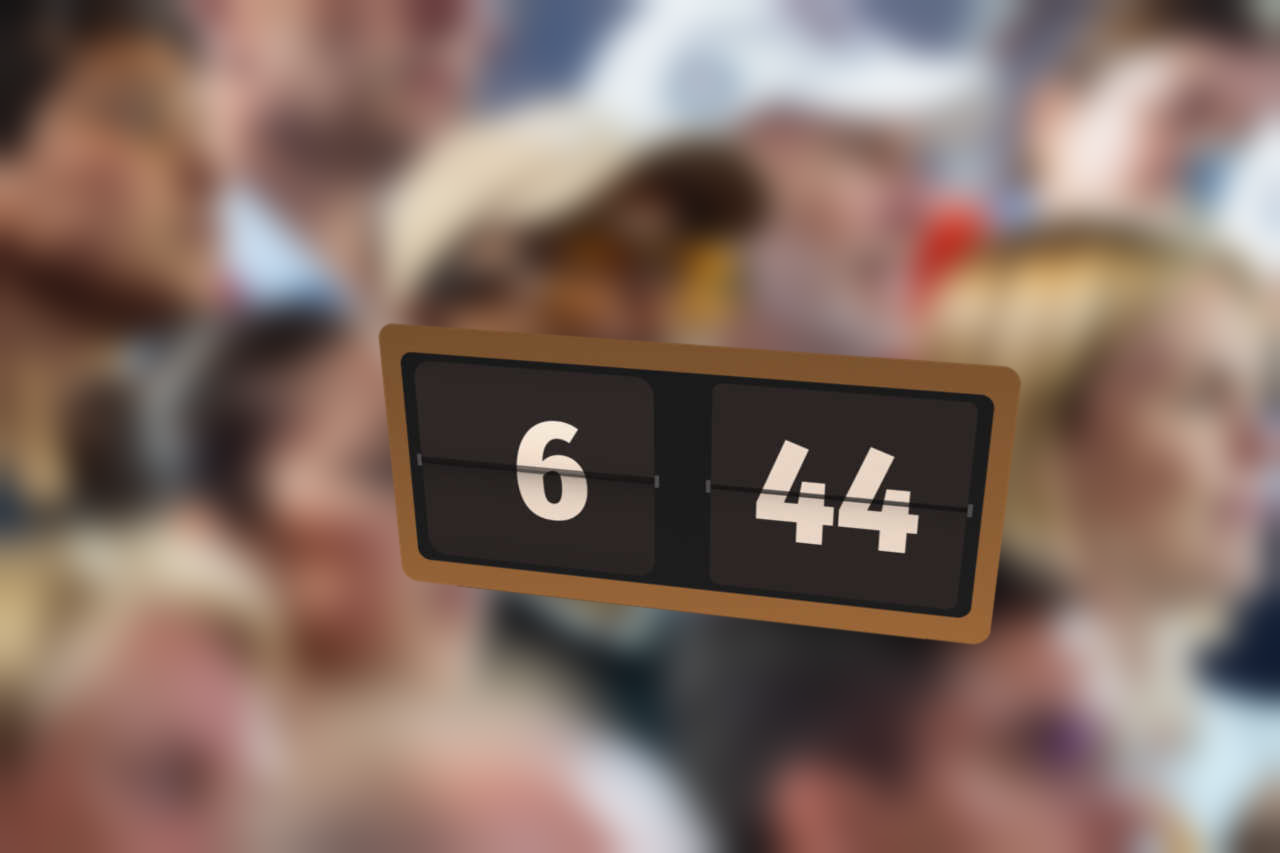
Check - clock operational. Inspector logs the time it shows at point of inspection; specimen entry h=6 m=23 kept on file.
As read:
h=6 m=44
